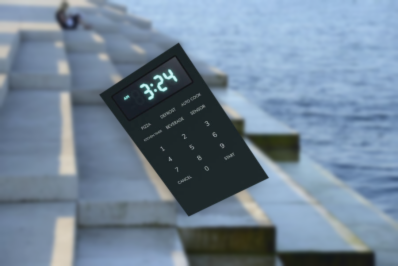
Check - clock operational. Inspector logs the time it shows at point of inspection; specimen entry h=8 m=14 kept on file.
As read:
h=3 m=24
